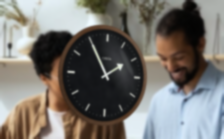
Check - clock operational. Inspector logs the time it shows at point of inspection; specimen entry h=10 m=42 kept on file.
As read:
h=1 m=55
